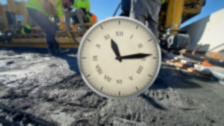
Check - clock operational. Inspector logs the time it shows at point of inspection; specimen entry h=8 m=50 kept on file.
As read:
h=11 m=14
